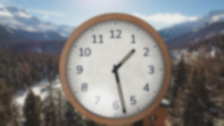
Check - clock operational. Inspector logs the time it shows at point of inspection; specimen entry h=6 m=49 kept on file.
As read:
h=1 m=28
